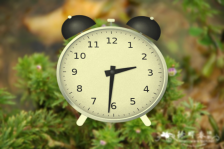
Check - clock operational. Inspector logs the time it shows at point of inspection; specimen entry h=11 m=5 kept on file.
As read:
h=2 m=31
